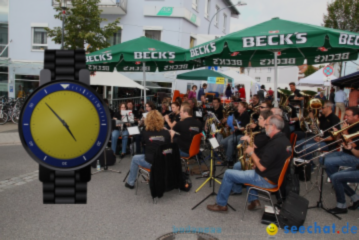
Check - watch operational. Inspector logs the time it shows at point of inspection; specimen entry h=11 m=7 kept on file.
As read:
h=4 m=53
